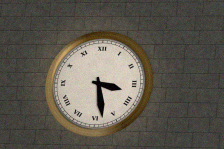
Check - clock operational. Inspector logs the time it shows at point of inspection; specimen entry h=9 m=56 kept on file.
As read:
h=3 m=28
